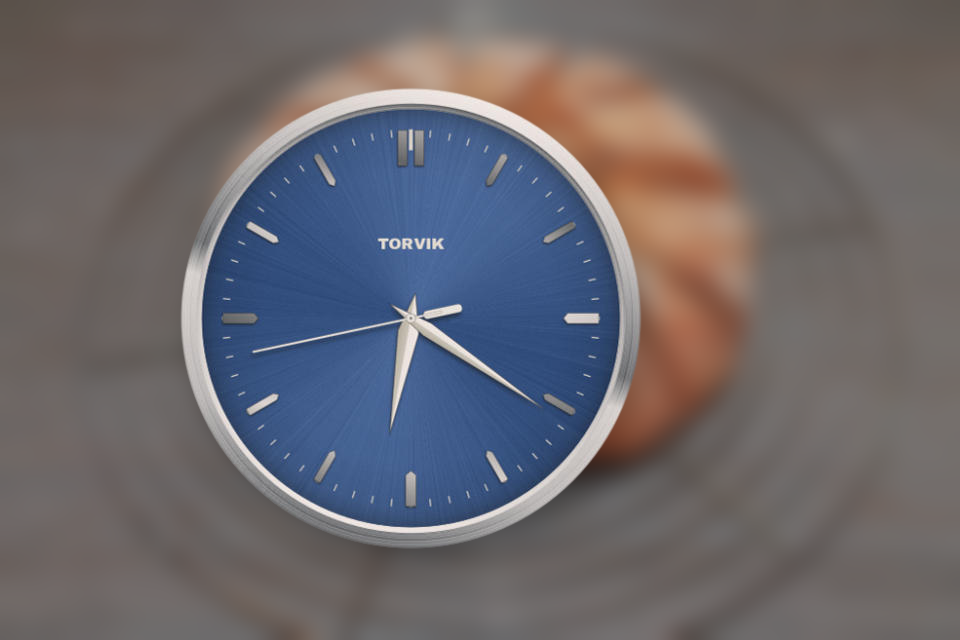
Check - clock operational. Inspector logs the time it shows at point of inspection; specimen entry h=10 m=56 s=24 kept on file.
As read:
h=6 m=20 s=43
